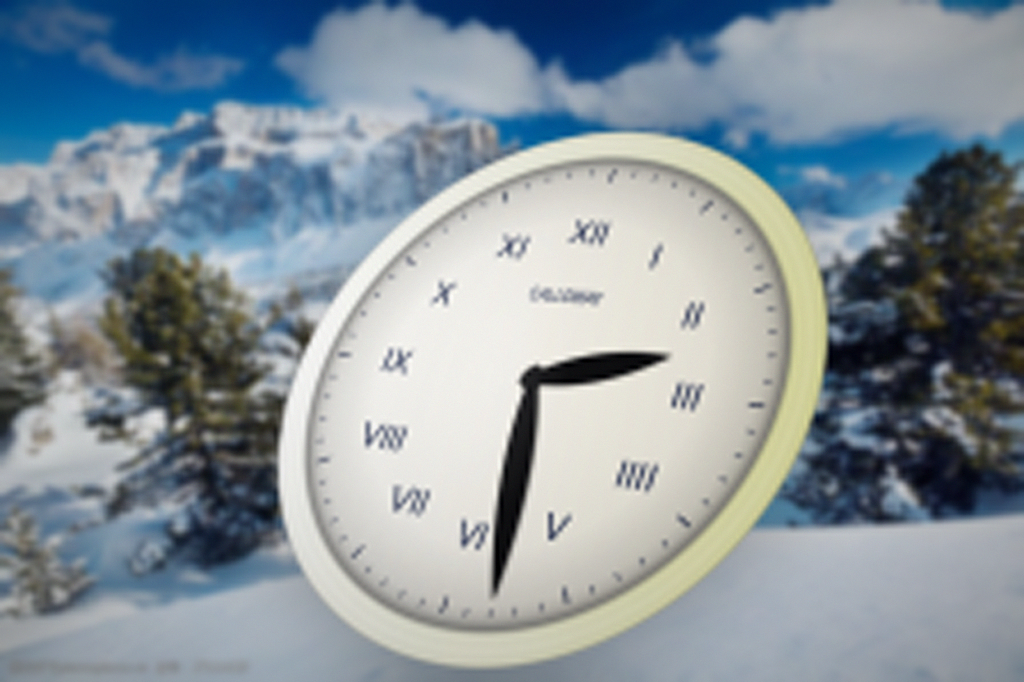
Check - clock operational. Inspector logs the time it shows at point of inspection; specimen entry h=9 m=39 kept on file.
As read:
h=2 m=28
